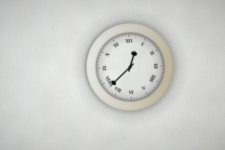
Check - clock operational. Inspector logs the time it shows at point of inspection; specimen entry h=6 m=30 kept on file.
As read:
h=12 m=38
